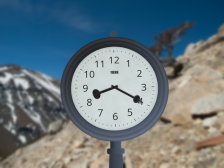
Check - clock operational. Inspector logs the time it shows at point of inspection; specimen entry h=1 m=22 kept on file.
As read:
h=8 m=20
